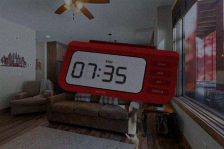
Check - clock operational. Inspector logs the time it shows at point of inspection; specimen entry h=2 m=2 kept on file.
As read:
h=7 m=35
